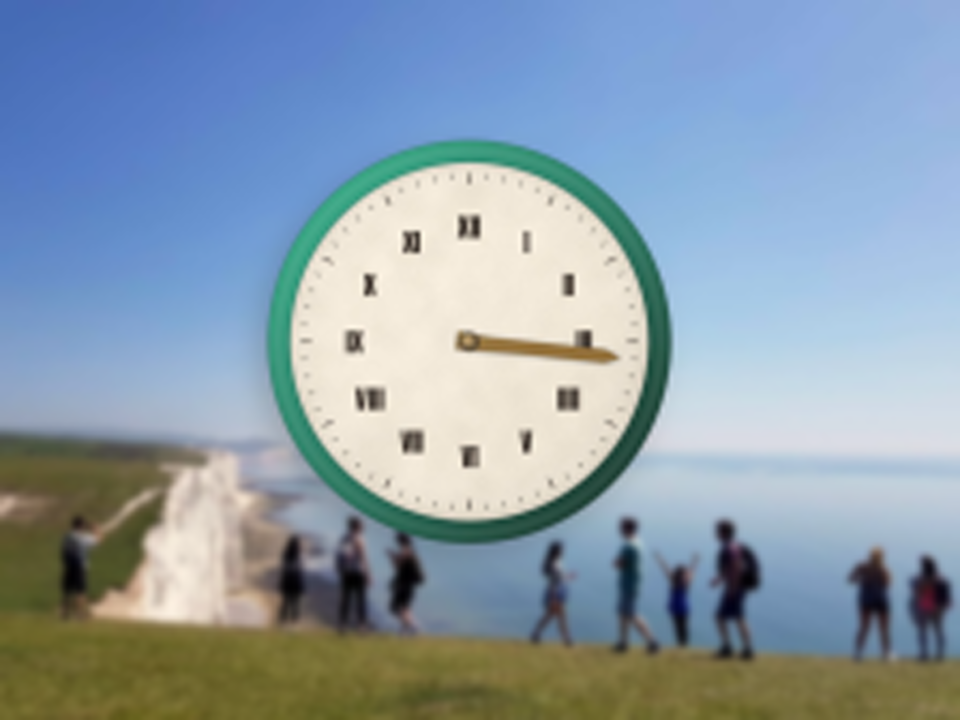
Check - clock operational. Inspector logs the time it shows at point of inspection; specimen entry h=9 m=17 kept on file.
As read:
h=3 m=16
